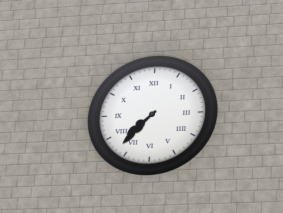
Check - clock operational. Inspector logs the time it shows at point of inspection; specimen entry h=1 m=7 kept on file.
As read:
h=7 m=37
